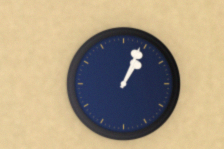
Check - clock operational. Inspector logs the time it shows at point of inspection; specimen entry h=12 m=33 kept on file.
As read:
h=1 m=4
